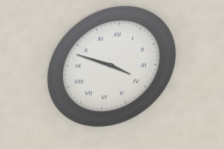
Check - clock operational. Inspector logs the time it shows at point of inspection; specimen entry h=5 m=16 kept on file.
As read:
h=3 m=48
